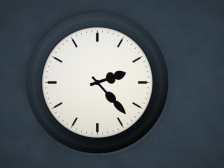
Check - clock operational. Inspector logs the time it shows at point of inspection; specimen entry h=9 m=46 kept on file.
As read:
h=2 m=23
